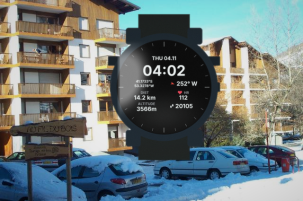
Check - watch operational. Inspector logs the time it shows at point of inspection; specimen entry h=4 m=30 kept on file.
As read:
h=4 m=2
